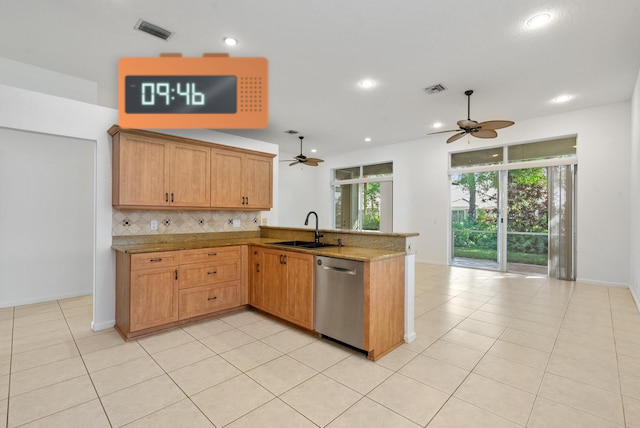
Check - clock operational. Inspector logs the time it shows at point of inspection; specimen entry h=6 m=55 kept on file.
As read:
h=9 m=46
